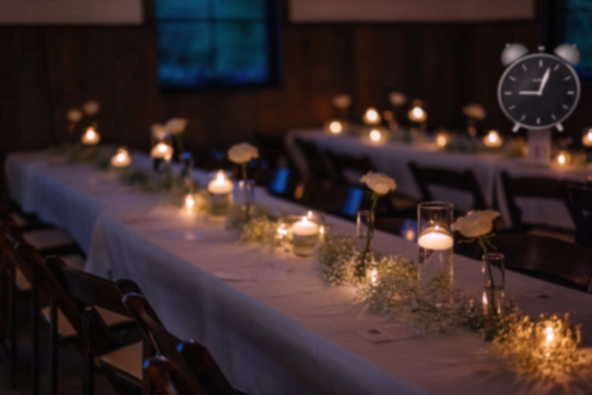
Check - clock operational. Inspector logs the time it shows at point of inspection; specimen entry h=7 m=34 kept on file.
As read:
h=9 m=3
